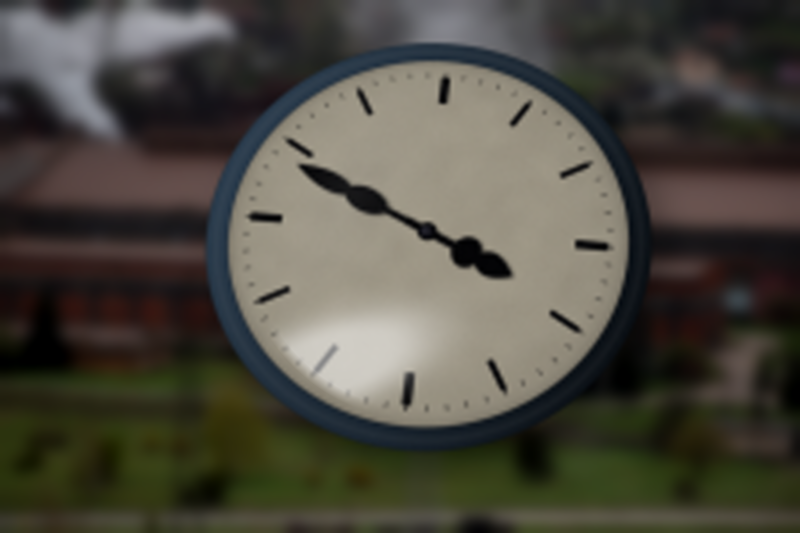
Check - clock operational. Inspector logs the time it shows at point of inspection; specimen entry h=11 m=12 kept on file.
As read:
h=3 m=49
